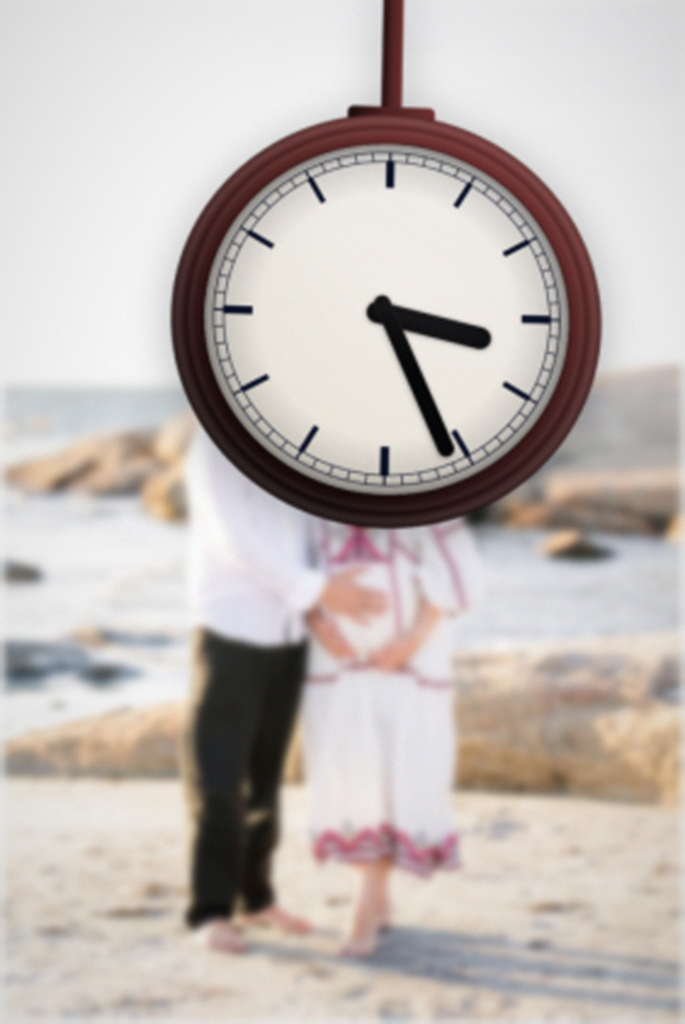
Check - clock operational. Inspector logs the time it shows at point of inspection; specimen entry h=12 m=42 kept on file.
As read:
h=3 m=26
